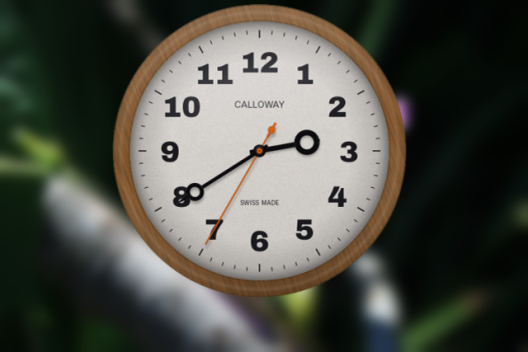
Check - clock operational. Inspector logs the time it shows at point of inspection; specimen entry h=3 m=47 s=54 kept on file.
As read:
h=2 m=39 s=35
